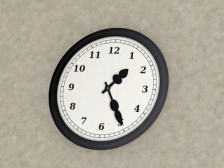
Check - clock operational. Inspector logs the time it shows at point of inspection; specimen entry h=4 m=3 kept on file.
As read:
h=1 m=25
